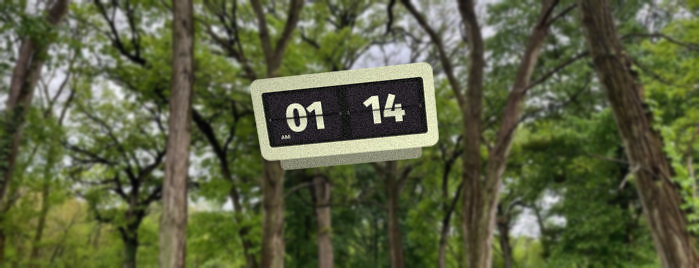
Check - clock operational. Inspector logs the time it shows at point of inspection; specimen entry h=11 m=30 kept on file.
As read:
h=1 m=14
